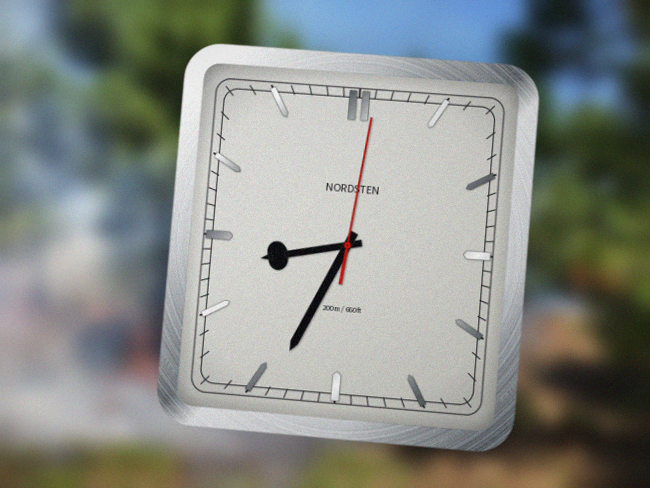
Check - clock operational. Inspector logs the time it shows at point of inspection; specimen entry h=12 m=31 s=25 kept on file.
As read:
h=8 m=34 s=1
